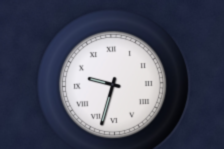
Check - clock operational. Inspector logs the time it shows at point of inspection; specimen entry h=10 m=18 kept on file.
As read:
h=9 m=33
